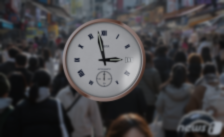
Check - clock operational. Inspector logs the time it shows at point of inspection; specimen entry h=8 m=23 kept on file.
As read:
h=2 m=58
